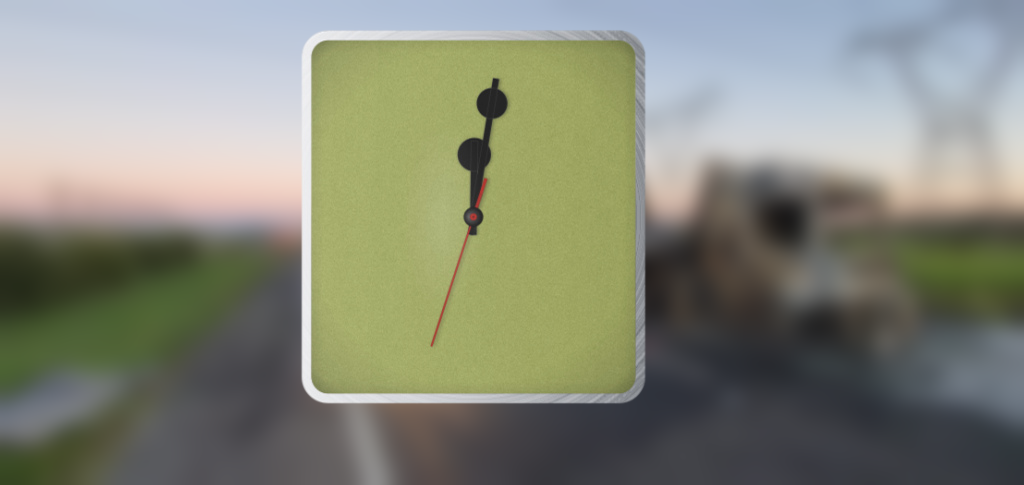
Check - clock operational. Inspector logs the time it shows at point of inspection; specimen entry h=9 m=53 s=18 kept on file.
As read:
h=12 m=1 s=33
